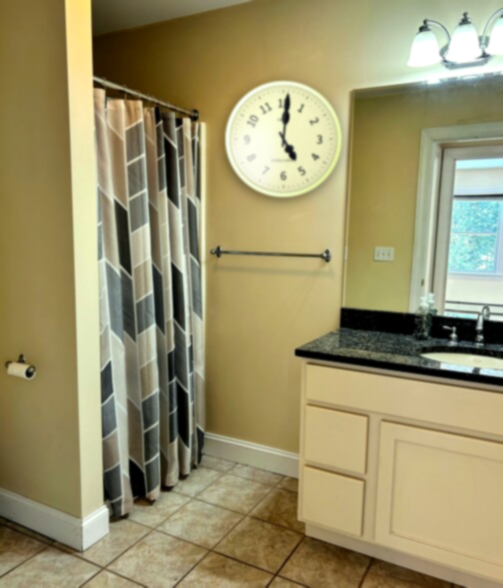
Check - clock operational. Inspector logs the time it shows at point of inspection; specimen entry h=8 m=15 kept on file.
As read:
h=5 m=1
